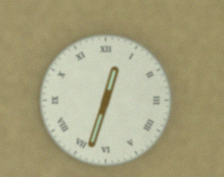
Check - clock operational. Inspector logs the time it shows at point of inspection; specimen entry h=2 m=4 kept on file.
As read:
h=12 m=33
